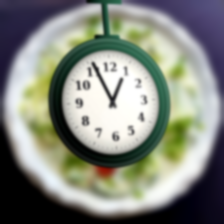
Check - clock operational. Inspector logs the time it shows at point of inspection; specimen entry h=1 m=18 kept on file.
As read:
h=12 m=56
